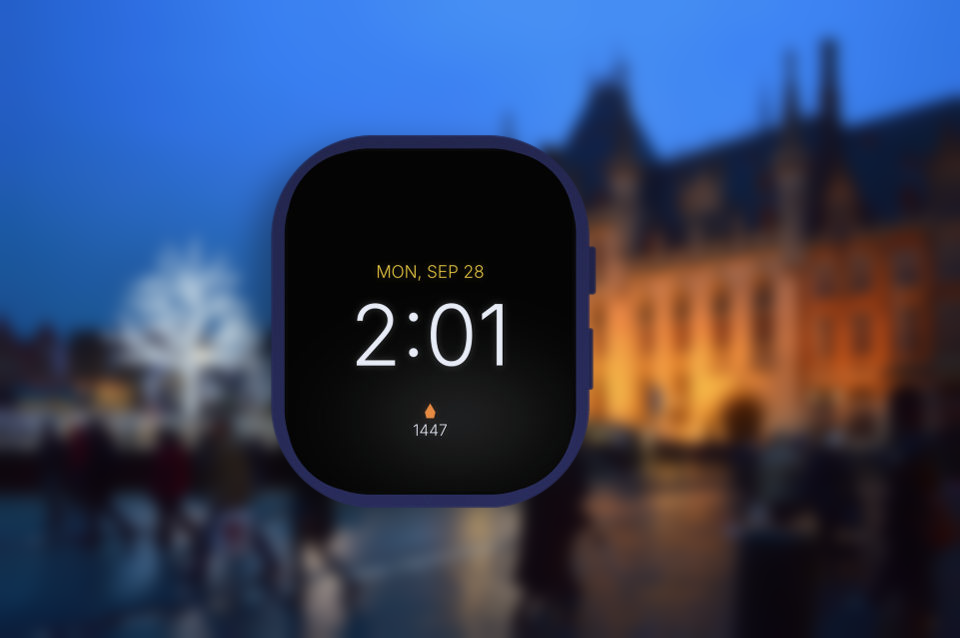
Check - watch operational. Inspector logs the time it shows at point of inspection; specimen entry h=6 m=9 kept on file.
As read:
h=2 m=1
